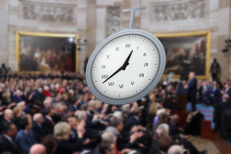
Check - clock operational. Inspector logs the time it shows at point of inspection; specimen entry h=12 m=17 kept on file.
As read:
h=12 m=38
